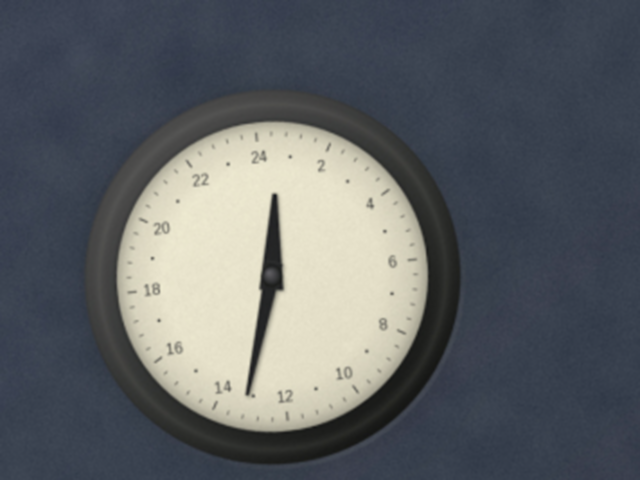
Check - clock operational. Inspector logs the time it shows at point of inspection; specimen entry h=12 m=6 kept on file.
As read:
h=0 m=33
